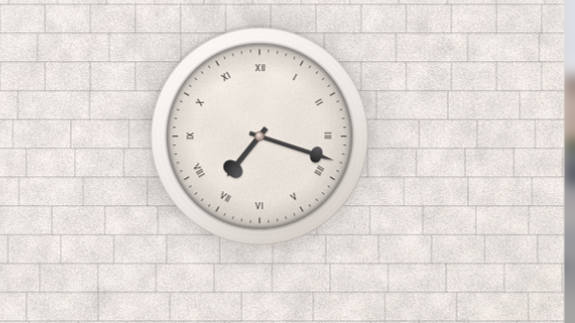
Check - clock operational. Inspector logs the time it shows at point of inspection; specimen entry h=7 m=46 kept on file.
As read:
h=7 m=18
